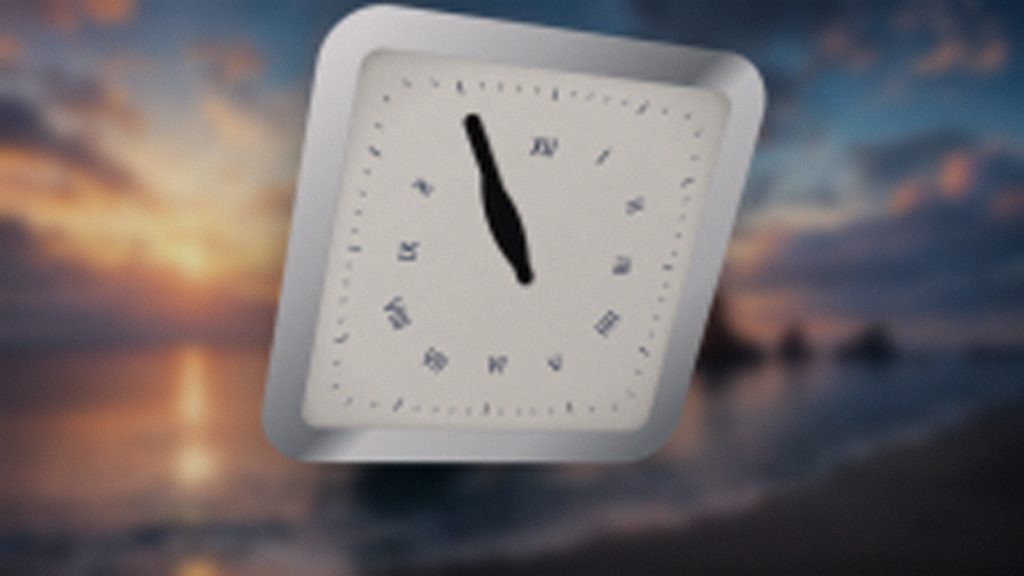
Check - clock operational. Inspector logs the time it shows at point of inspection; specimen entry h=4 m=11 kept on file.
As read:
h=10 m=55
